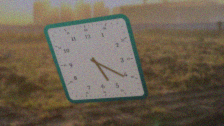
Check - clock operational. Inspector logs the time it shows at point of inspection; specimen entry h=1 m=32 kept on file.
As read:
h=5 m=21
